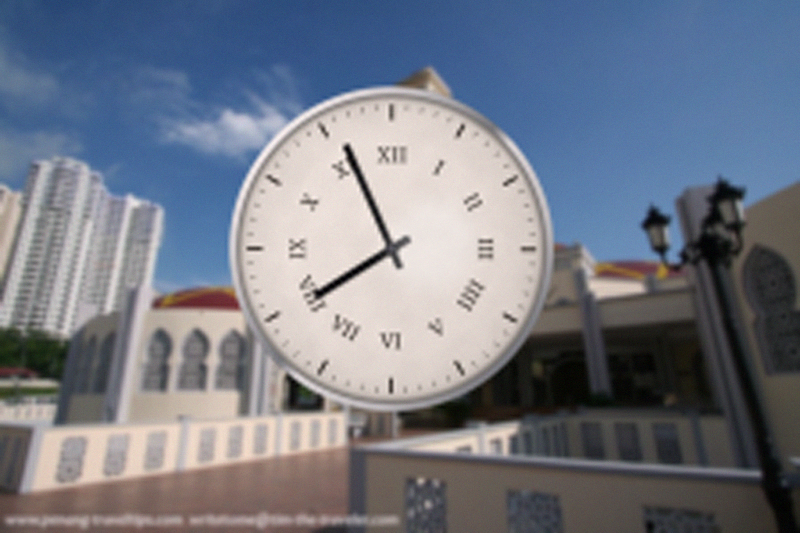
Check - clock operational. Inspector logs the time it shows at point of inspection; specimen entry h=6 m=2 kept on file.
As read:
h=7 m=56
